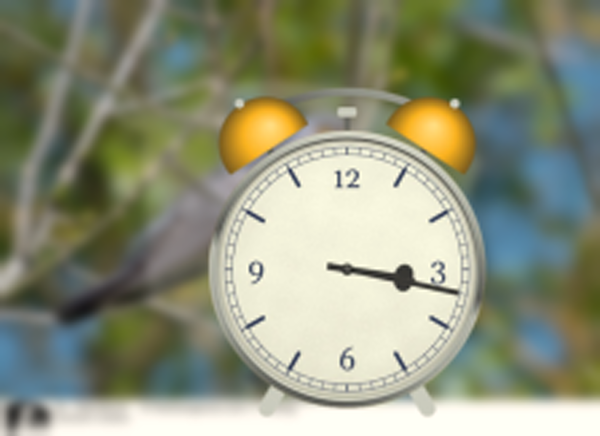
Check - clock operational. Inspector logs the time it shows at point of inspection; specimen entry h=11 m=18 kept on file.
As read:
h=3 m=17
